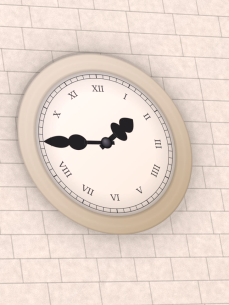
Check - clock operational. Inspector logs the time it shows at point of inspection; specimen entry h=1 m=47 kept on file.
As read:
h=1 m=45
